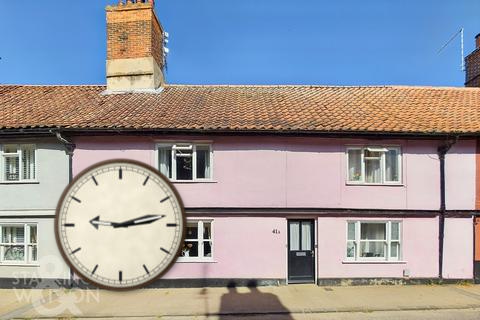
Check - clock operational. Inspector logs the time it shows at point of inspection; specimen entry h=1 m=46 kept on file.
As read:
h=9 m=13
